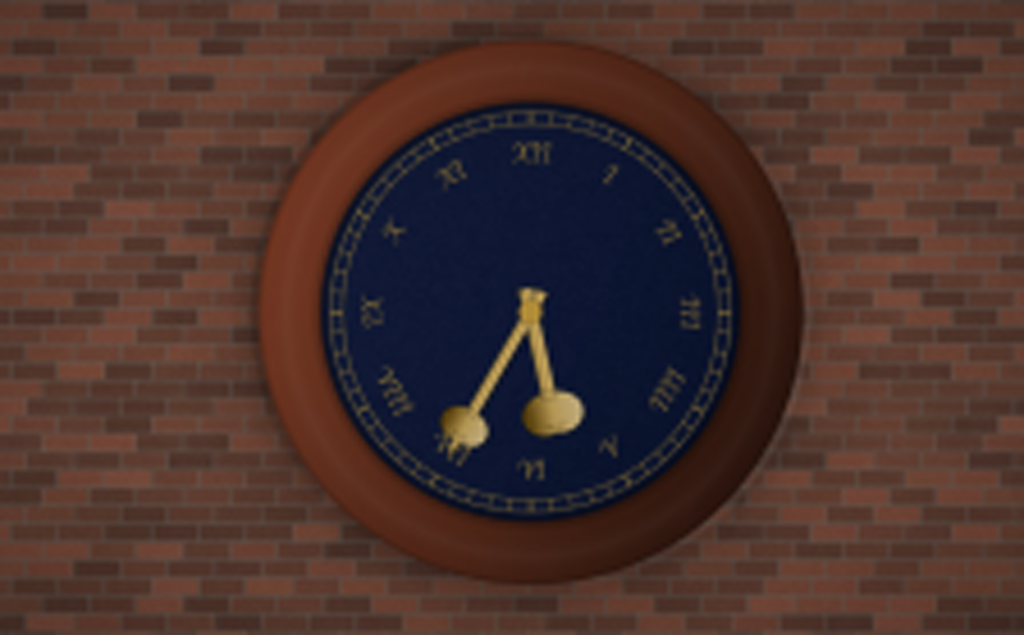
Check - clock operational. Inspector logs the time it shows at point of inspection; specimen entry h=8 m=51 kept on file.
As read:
h=5 m=35
